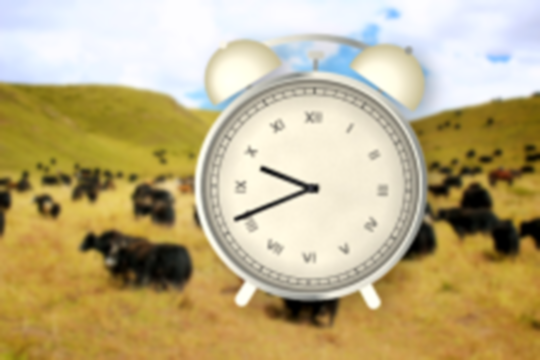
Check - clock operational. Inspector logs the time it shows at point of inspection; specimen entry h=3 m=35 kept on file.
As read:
h=9 m=41
